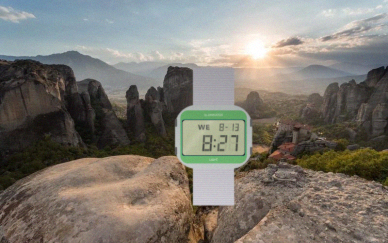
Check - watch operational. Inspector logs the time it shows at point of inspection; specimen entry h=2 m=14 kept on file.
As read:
h=8 m=27
